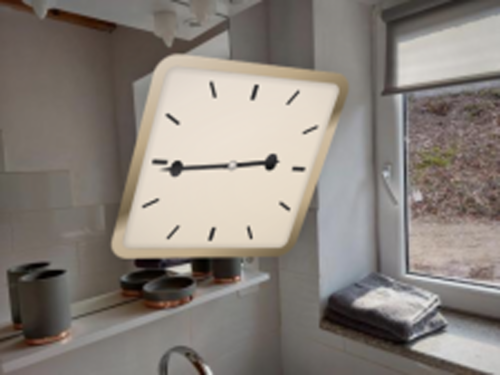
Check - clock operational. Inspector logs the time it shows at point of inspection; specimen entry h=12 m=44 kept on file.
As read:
h=2 m=44
